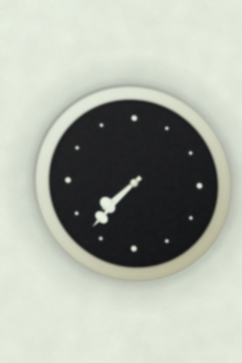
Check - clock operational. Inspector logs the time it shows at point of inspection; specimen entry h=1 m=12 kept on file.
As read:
h=7 m=37
